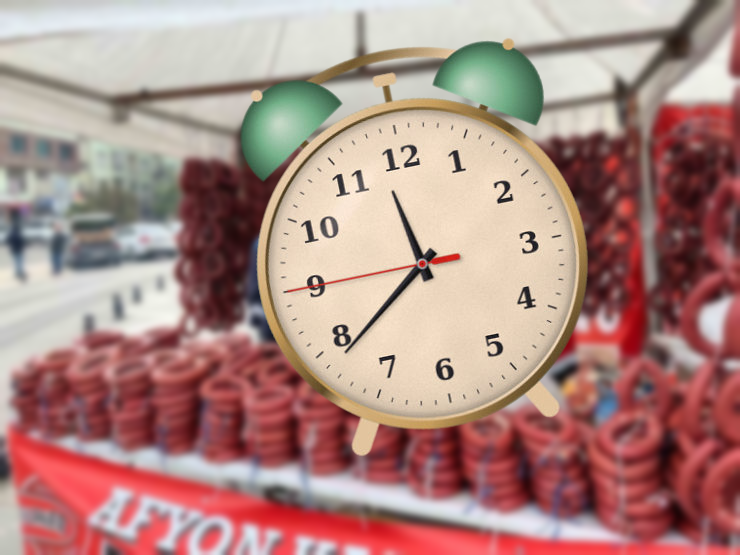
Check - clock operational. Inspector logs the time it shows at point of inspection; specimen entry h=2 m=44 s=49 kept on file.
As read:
h=11 m=38 s=45
